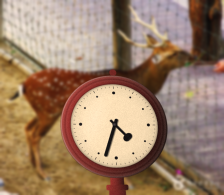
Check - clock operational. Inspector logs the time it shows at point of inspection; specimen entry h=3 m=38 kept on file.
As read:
h=4 m=33
